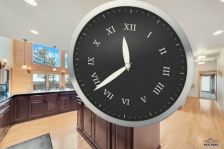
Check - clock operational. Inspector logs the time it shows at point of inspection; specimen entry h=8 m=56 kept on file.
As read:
h=11 m=38
